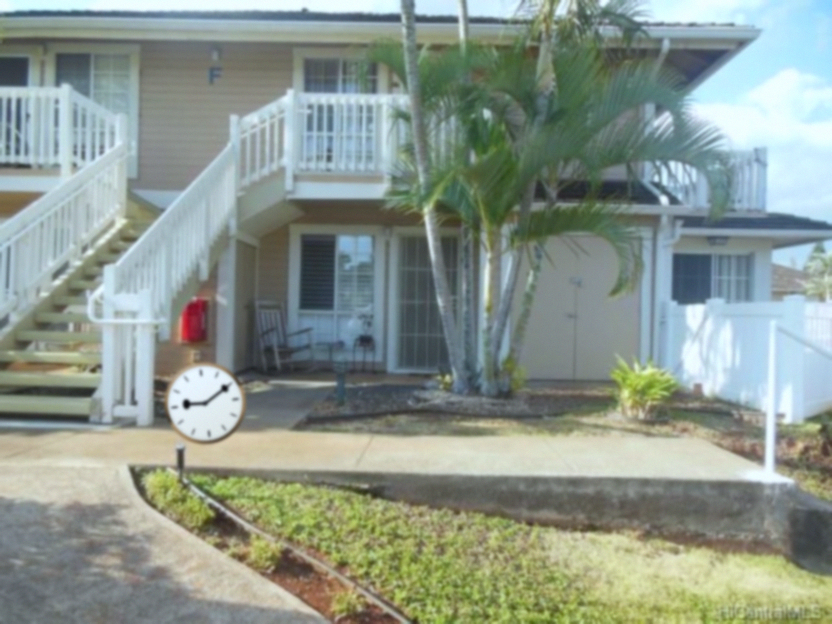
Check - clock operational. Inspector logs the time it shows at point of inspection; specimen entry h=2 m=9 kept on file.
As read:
h=9 m=10
